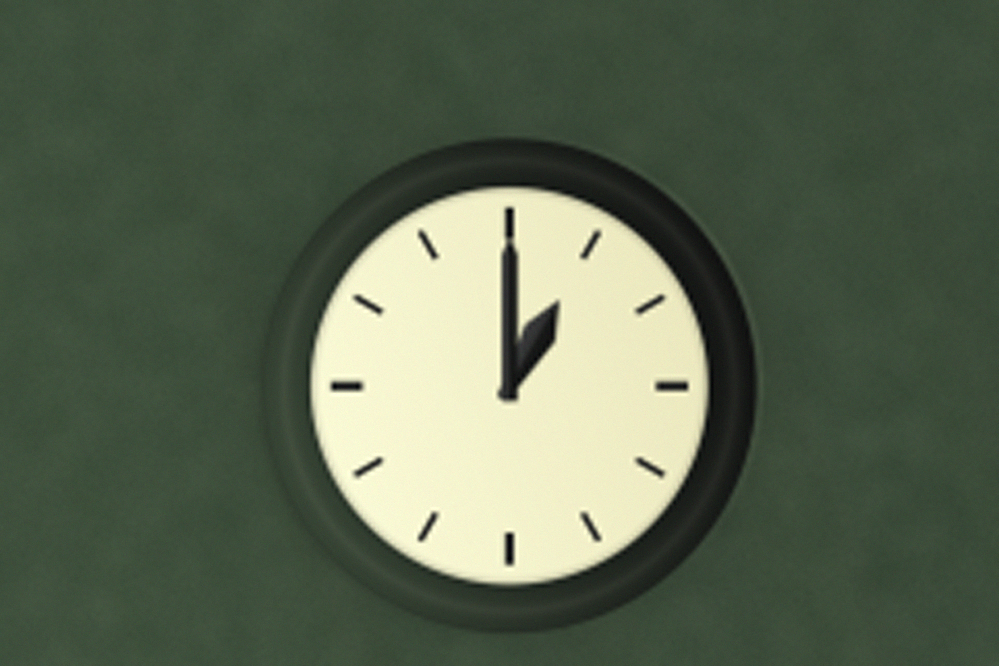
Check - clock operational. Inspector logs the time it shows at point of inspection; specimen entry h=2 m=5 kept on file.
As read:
h=1 m=0
